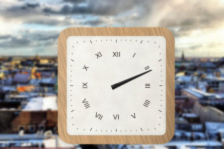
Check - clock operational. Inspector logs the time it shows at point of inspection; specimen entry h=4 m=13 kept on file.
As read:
h=2 m=11
